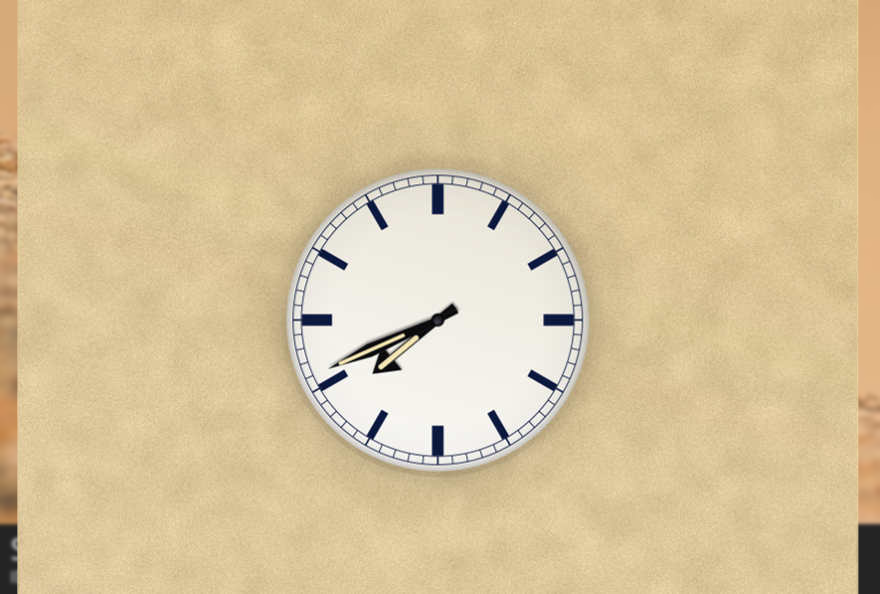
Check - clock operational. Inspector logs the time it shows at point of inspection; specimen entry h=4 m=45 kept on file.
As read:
h=7 m=41
